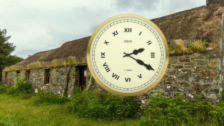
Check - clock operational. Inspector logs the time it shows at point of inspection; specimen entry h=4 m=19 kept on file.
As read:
h=2 m=20
